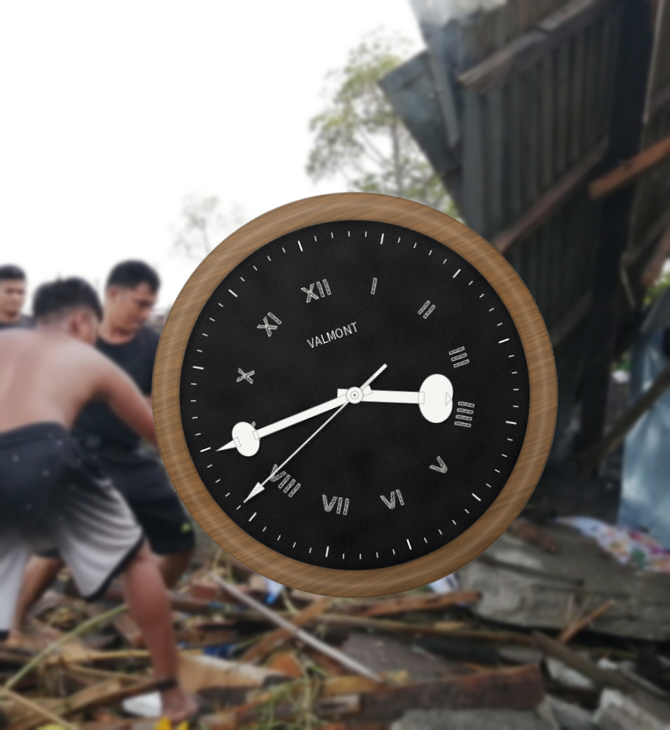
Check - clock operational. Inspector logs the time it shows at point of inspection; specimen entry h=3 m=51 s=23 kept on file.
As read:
h=3 m=44 s=41
